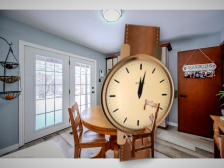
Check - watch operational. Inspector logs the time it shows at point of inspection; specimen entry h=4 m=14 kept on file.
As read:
h=12 m=2
